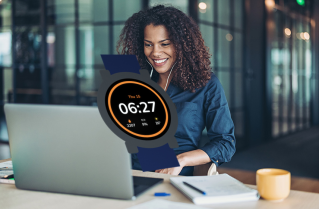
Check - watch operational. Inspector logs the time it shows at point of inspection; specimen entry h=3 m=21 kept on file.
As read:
h=6 m=27
